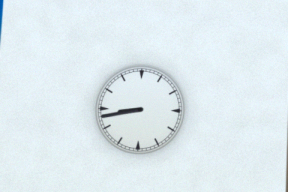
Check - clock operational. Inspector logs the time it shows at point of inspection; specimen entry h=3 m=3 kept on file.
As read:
h=8 m=43
